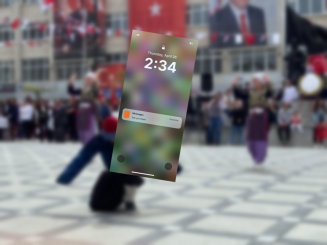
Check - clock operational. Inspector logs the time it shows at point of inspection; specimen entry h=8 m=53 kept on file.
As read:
h=2 m=34
